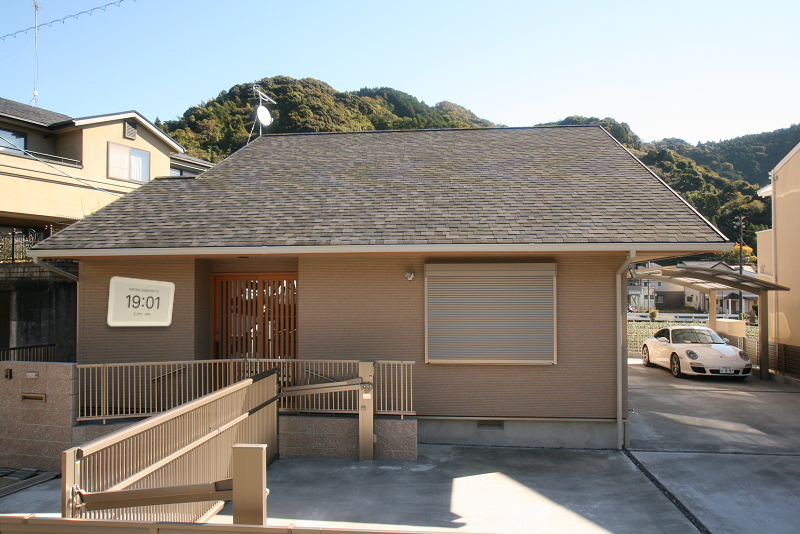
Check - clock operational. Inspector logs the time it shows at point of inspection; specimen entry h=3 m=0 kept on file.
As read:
h=19 m=1
